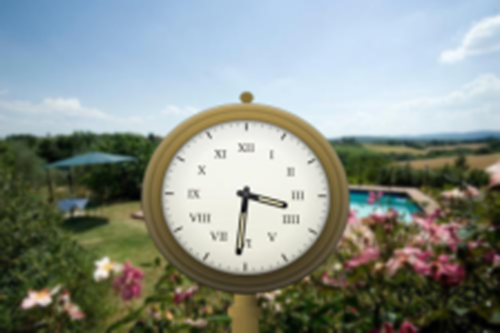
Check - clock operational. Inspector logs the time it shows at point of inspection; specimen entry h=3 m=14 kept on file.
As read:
h=3 m=31
